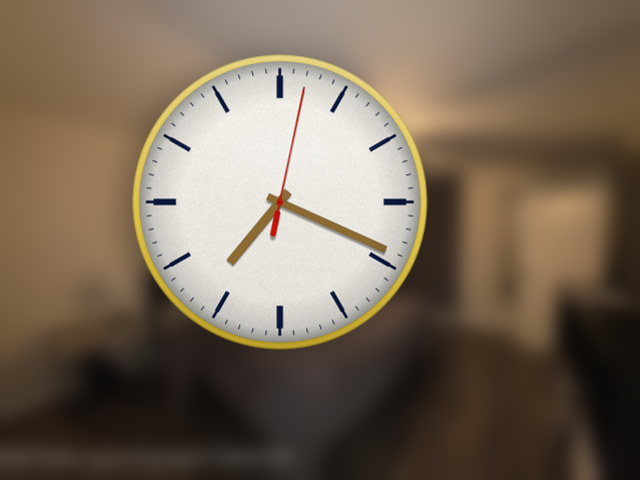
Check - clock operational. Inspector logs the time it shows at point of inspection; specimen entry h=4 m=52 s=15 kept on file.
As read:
h=7 m=19 s=2
